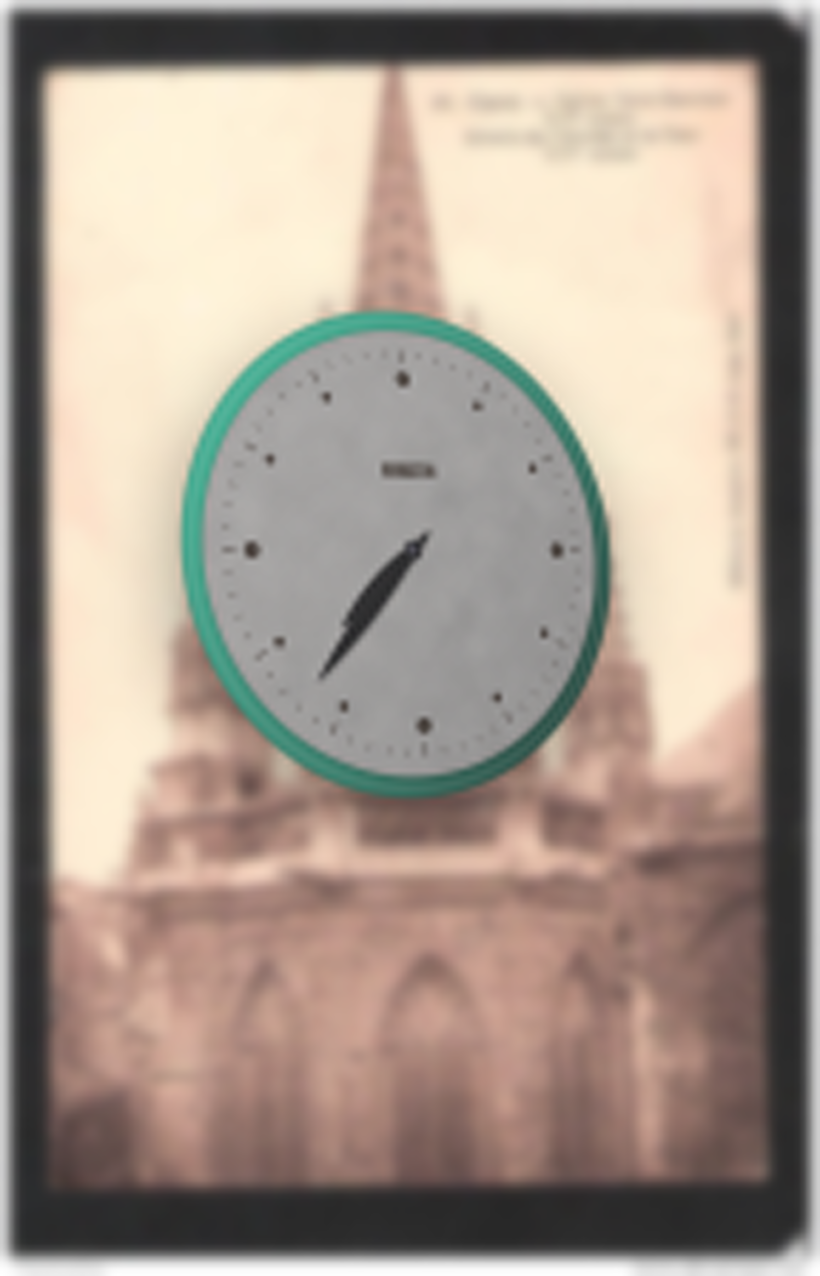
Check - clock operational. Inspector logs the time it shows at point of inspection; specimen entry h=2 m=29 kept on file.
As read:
h=7 m=37
